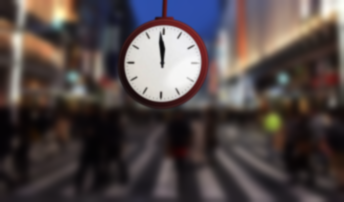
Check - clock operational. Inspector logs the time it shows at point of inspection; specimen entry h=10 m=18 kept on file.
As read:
h=11 m=59
